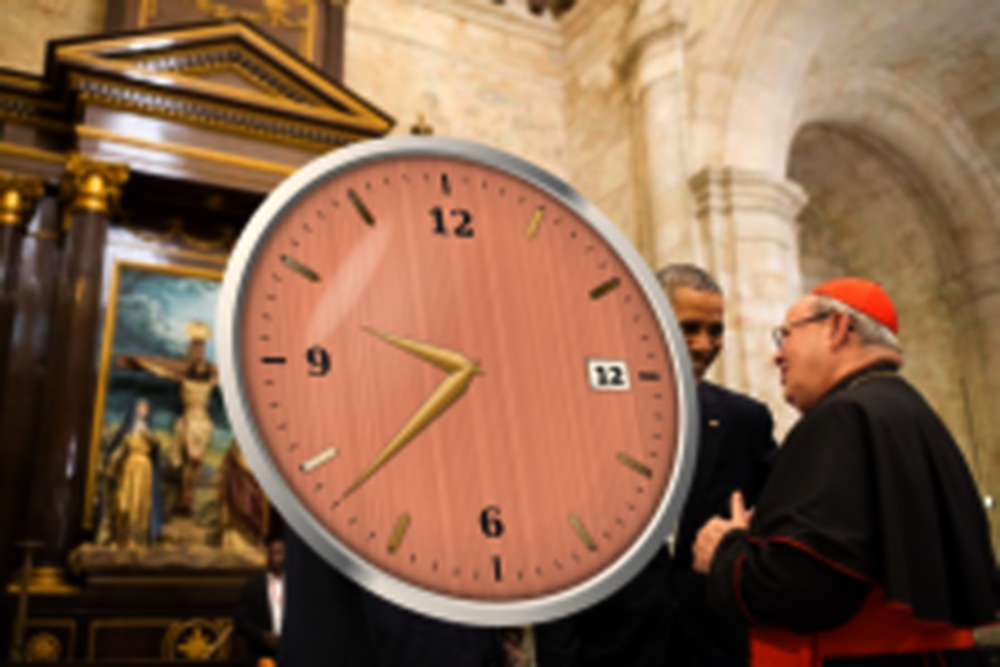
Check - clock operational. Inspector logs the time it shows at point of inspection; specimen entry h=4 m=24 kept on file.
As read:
h=9 m=38
